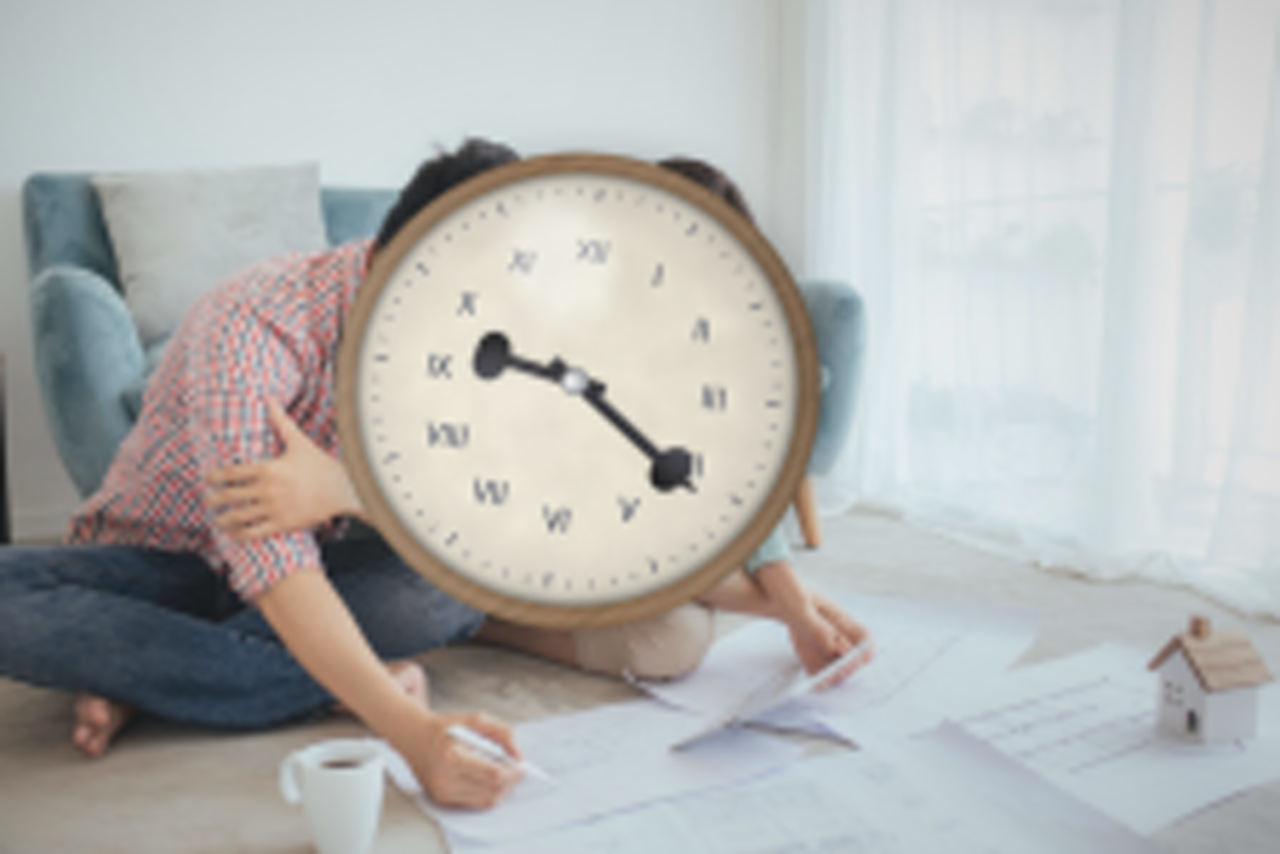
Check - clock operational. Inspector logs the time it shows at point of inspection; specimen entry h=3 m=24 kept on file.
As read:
h=9 m=21
